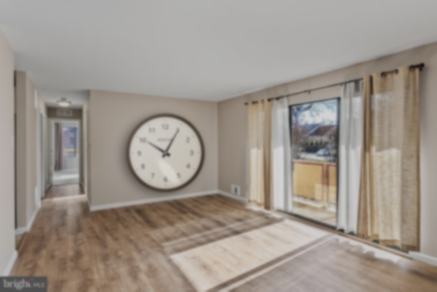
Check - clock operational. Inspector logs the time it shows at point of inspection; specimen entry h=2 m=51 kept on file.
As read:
h=10 m=5
